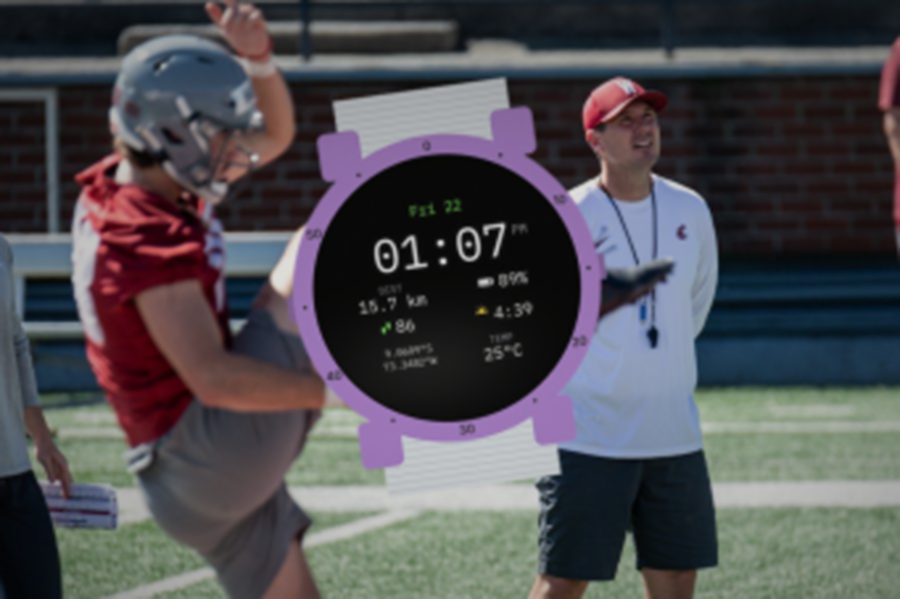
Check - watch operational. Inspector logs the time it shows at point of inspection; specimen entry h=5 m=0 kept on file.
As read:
h=1 m=7
